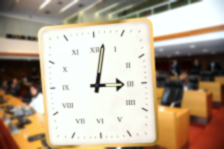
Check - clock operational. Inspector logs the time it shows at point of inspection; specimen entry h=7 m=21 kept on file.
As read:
h=3 m=2
